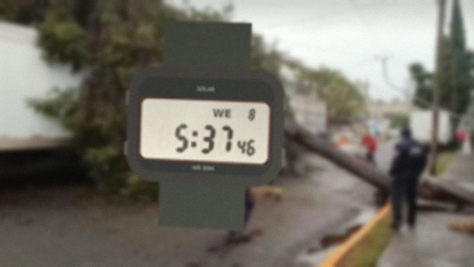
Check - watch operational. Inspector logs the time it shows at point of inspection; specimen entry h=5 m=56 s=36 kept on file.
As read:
h=5 m=37 s=46
